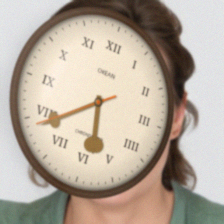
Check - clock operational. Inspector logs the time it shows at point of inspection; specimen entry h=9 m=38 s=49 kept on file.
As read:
h=5 m=38 s=39
